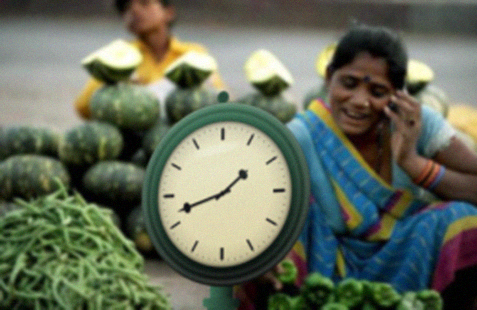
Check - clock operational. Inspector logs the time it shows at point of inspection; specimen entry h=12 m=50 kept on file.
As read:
h=1 m=42
